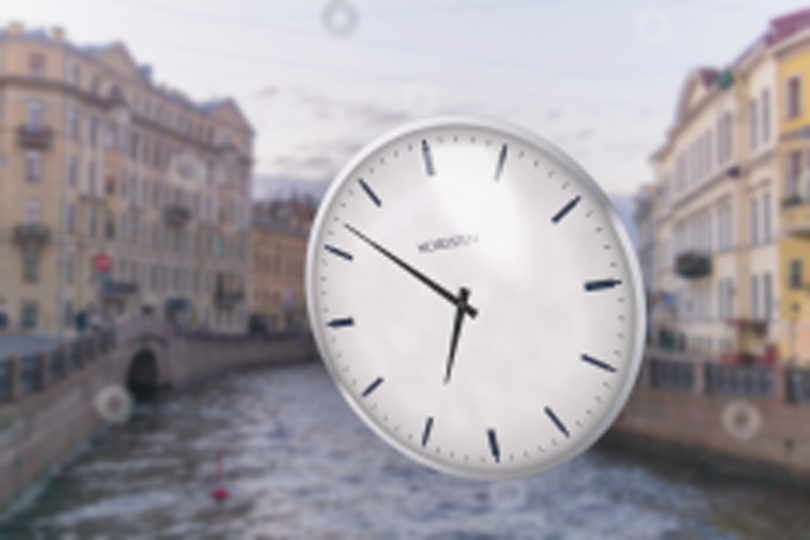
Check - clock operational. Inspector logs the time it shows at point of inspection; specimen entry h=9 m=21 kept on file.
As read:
h=6 m=52
